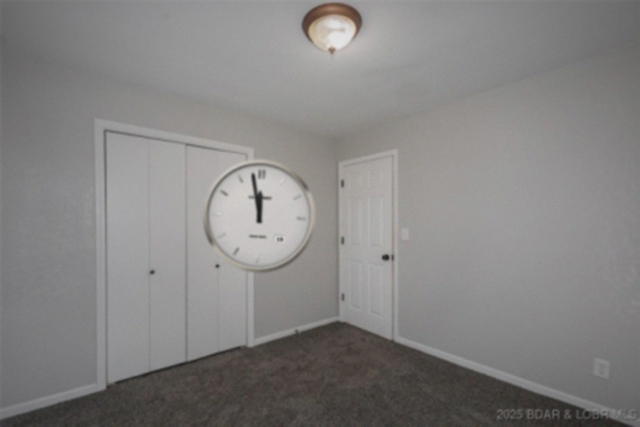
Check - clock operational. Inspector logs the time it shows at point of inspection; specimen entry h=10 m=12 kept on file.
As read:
h=11 m=58
